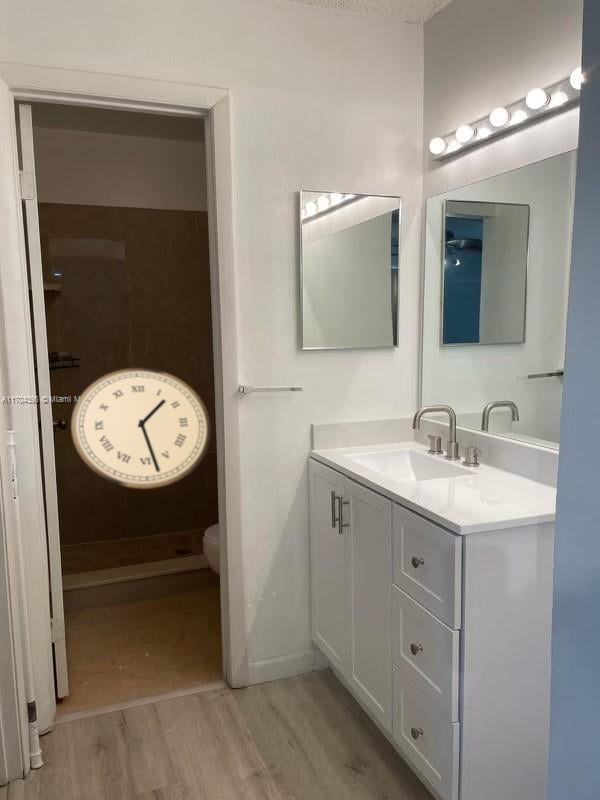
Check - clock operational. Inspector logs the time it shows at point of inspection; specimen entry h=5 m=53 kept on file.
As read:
h=1 m=28
